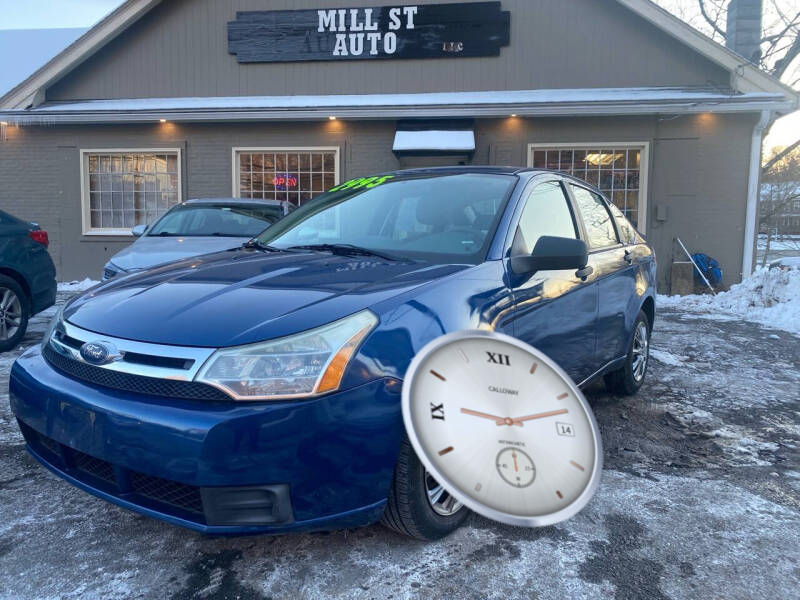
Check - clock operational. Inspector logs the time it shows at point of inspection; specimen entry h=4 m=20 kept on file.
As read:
h=9 m=12
